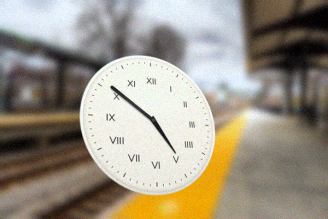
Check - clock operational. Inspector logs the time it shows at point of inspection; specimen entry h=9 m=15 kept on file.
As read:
h=4 m=51
